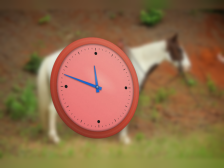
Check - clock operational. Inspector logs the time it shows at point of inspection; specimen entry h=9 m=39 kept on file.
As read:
h=11 m=48
